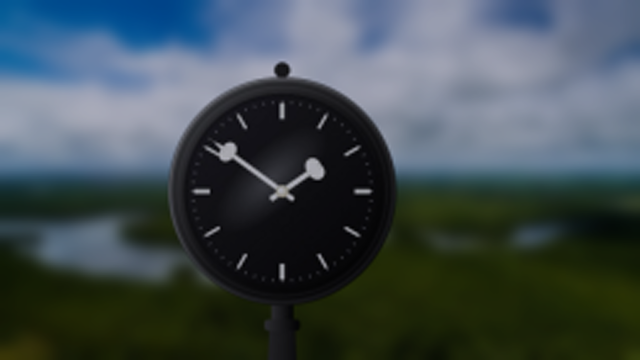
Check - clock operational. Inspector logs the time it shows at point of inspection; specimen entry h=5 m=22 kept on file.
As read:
h=1 m=51
